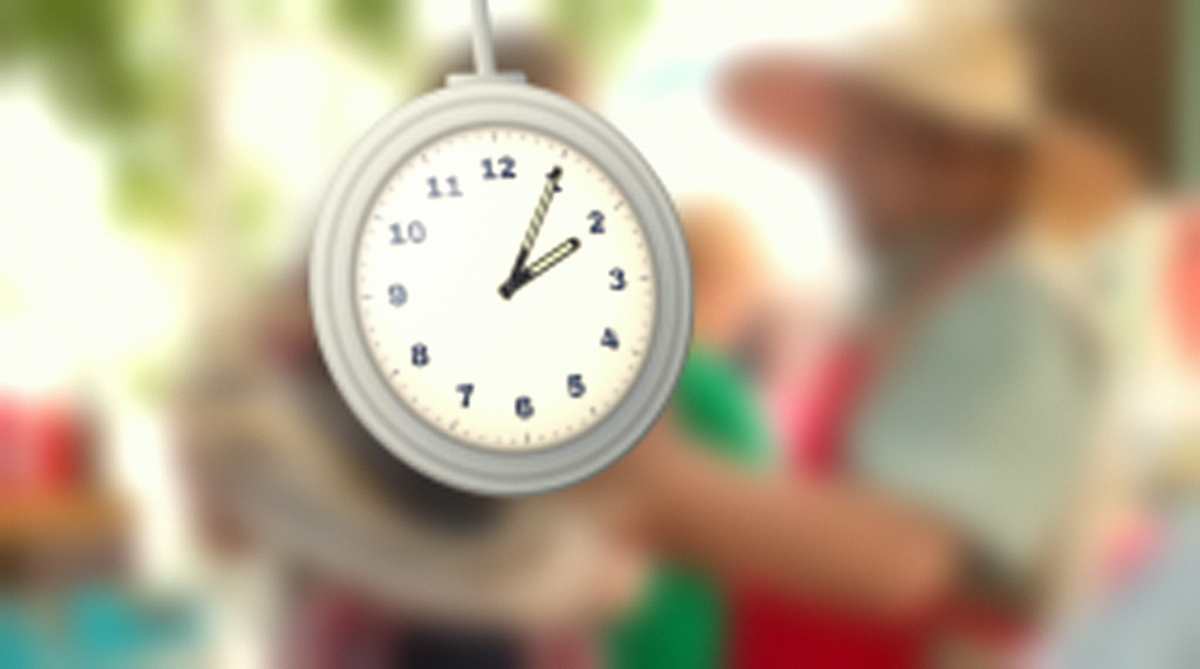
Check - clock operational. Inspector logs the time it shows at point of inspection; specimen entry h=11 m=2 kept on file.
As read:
h=2 m=5
